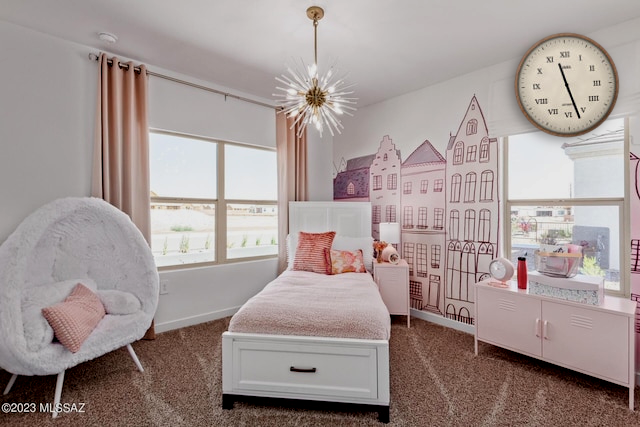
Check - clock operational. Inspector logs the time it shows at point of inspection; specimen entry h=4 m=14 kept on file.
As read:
h=11 m=27
